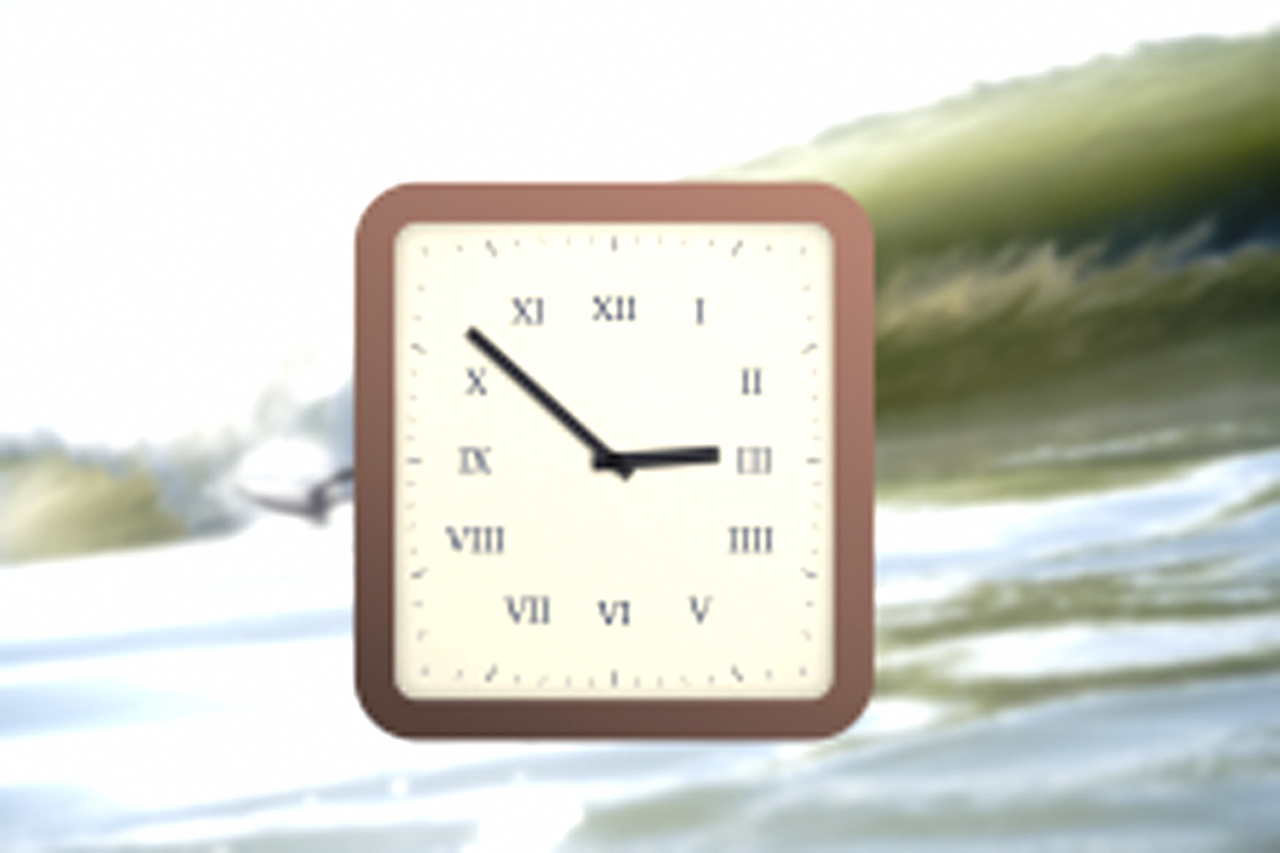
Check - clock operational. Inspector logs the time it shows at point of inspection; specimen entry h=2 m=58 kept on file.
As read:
h=2 m=52
